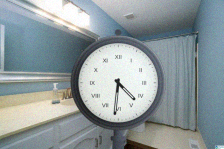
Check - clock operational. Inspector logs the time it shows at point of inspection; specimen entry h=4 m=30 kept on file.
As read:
h=4 m=31
